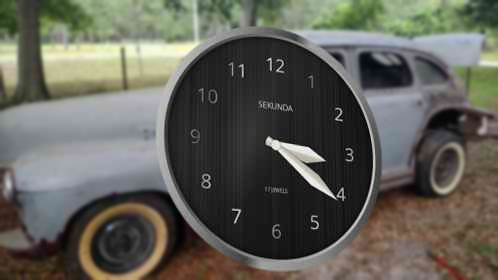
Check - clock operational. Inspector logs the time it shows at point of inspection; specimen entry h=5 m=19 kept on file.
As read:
h=3 m=21
